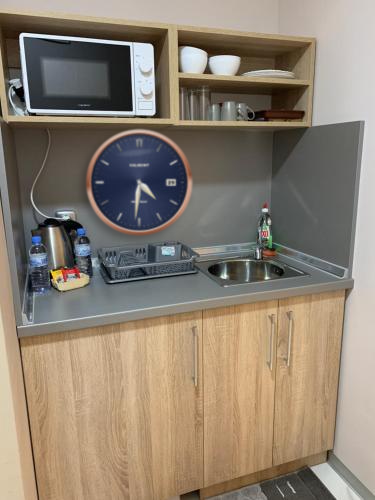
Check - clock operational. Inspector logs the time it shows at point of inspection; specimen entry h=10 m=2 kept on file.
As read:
h=4 m=31
